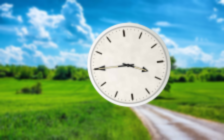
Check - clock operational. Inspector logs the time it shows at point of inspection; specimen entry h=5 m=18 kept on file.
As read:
h=3 m=45
